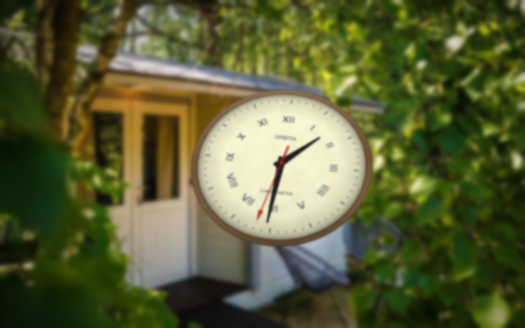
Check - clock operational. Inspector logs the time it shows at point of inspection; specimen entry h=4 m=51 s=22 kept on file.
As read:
h=1 m=30 s=32
